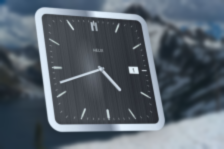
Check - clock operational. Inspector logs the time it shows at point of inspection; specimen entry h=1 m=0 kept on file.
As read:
h=4 m=42
